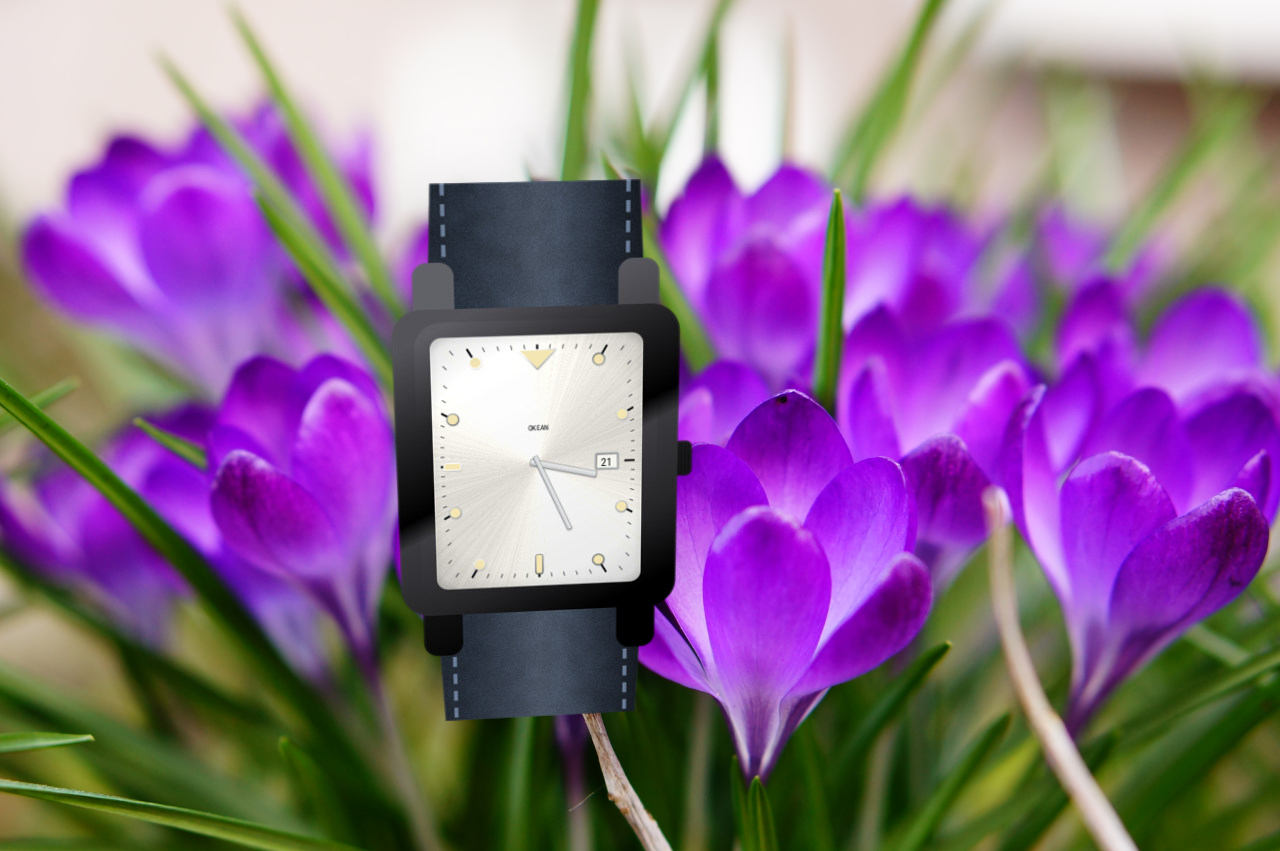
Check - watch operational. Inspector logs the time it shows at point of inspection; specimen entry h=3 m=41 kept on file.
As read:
h=3 m=26
